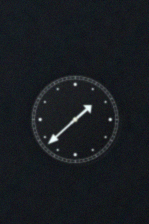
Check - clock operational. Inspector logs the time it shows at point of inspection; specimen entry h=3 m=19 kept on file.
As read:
h=1 m=38
